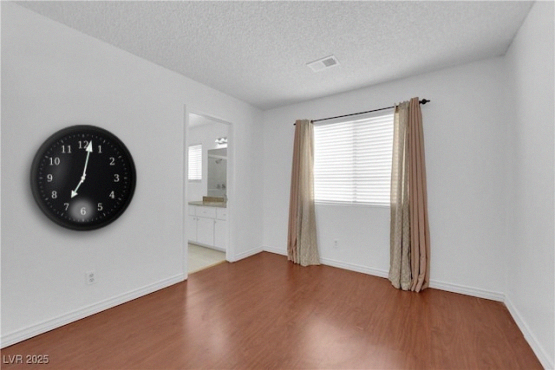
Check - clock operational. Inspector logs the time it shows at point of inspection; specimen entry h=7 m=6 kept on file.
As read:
h=7 m=2
